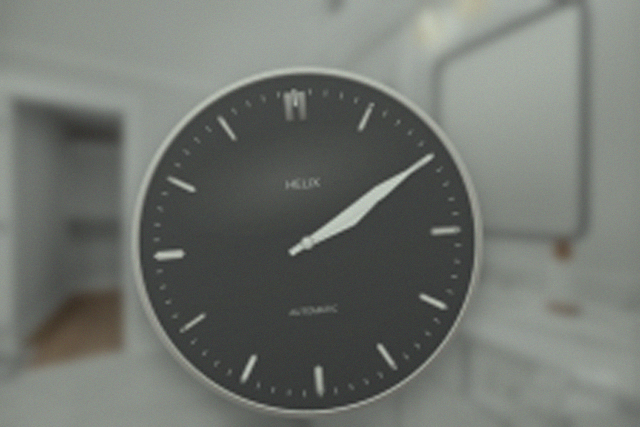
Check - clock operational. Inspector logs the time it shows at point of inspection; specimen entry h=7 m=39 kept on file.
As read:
h=2 m=10
